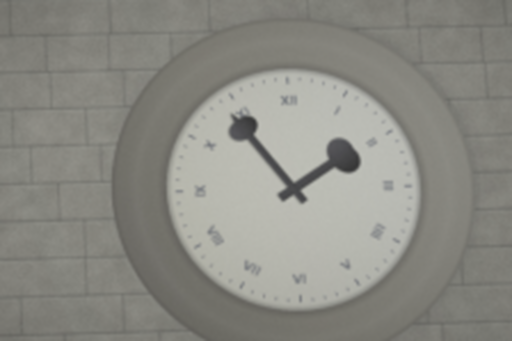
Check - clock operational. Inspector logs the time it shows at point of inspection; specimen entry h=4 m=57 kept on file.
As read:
h=1 m=54
